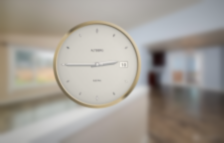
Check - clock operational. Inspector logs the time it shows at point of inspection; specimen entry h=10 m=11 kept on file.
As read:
h=2 m=45
